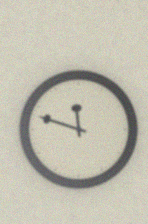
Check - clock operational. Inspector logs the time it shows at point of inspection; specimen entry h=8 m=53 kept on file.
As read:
h=11 m=48
